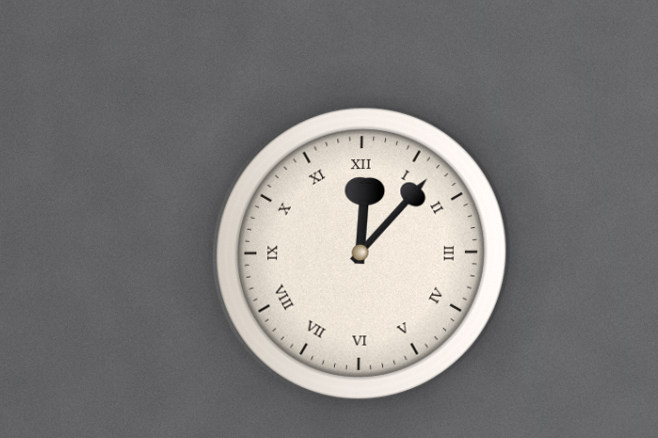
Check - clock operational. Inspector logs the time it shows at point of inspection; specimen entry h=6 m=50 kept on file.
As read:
h=12 m=7
